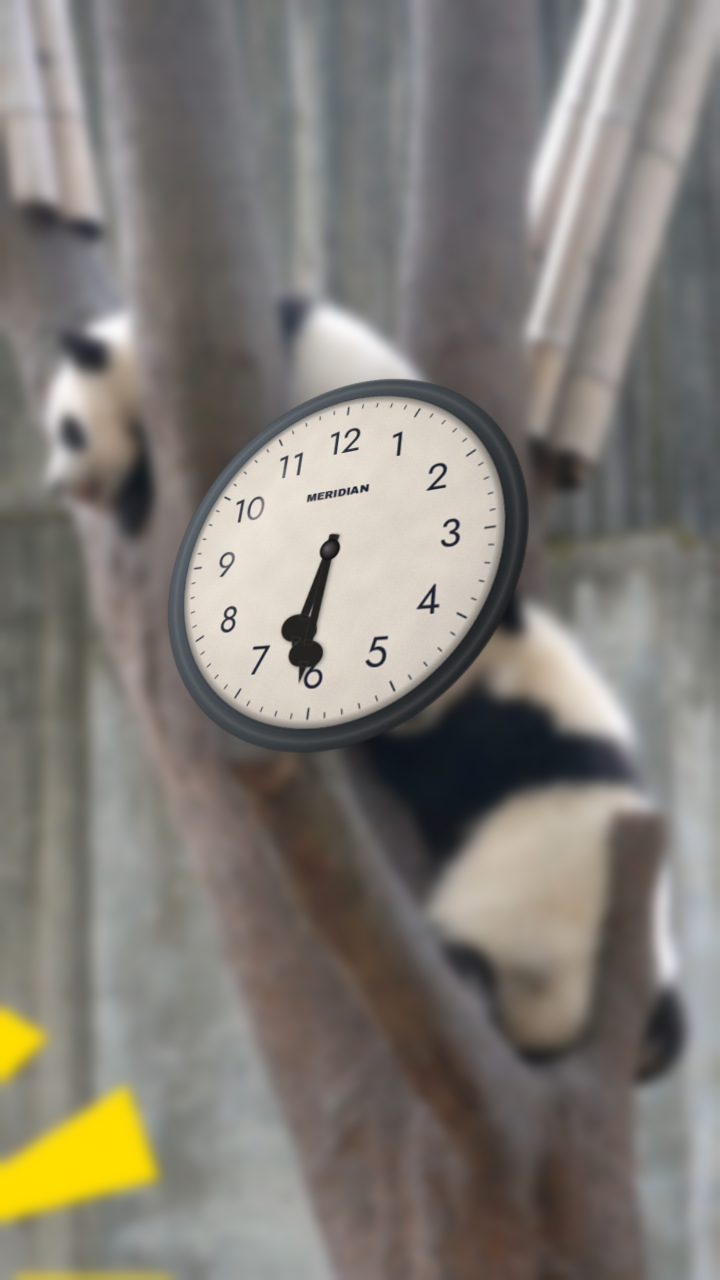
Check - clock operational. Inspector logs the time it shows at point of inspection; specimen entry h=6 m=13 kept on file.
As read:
h=6 m=31
